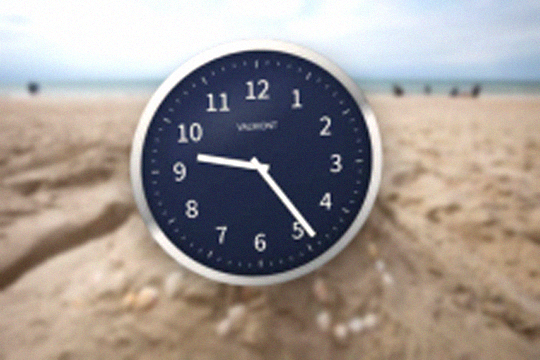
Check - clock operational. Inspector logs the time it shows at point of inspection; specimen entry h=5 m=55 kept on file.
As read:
h=9 m=24
